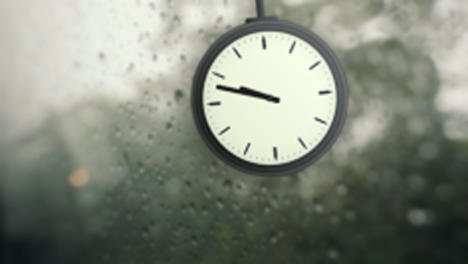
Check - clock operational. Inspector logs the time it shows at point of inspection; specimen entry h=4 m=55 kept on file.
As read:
h=9 m=48
